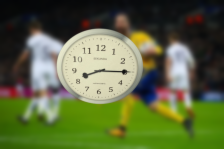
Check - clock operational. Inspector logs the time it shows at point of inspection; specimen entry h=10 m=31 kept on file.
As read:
h=8 m=15
